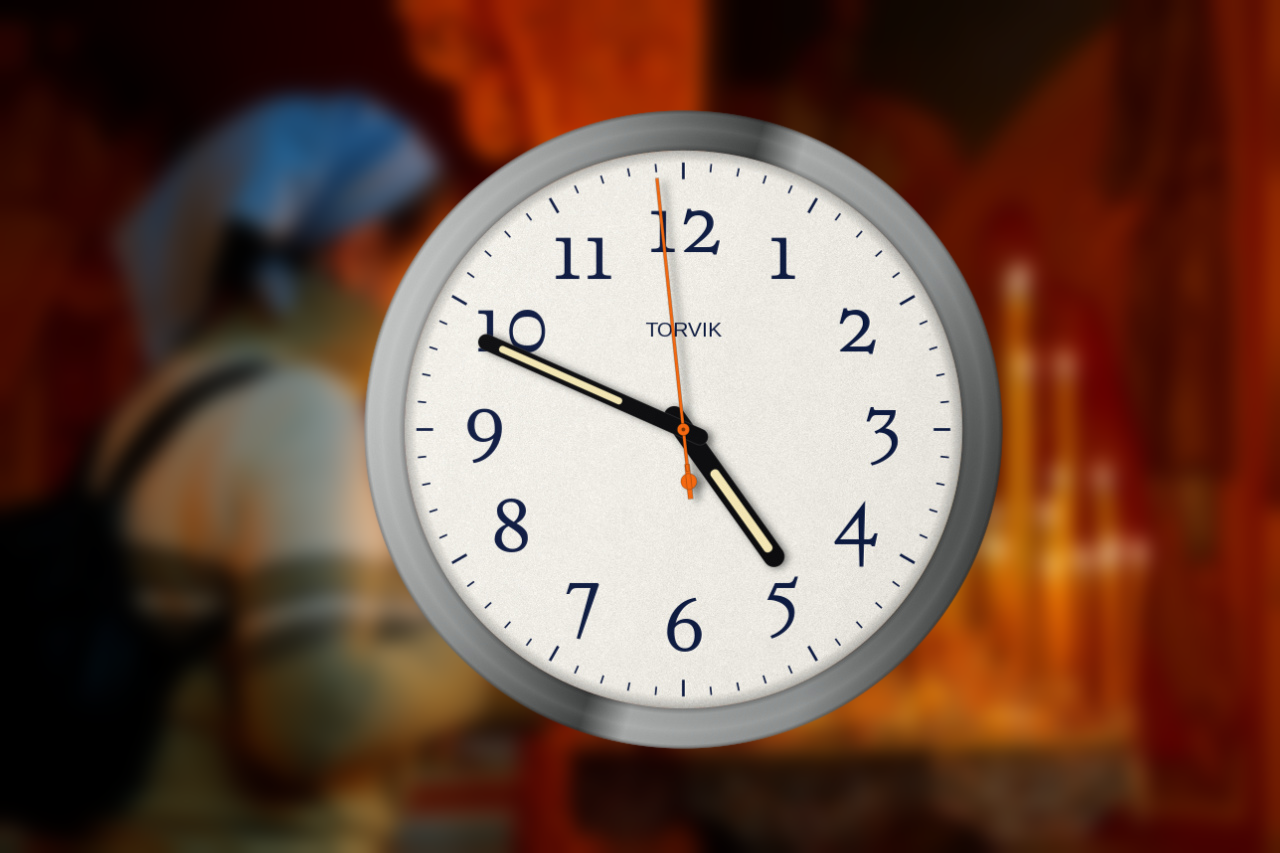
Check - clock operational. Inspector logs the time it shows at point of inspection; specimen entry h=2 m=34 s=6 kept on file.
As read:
h=4 m=48 s=59
